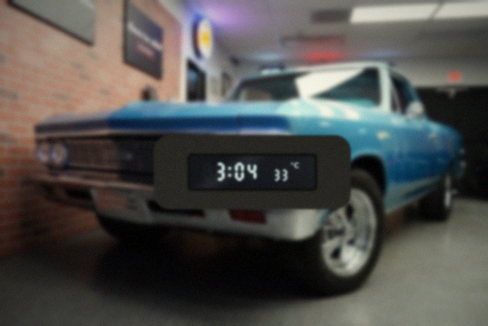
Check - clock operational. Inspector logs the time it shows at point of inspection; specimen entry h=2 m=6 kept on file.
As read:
h=3 m=4
